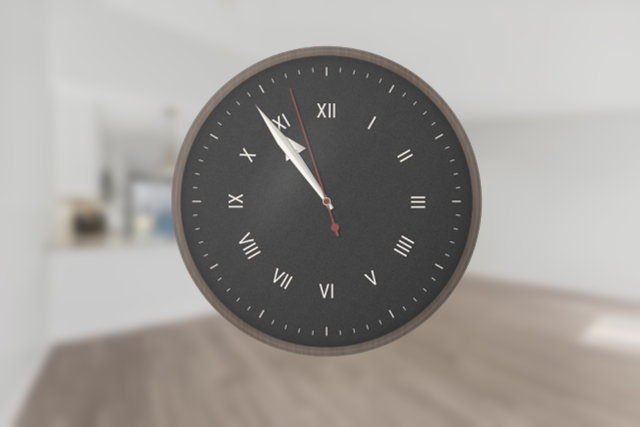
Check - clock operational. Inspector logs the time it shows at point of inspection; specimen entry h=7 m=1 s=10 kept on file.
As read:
h=10 m=53 s=57
